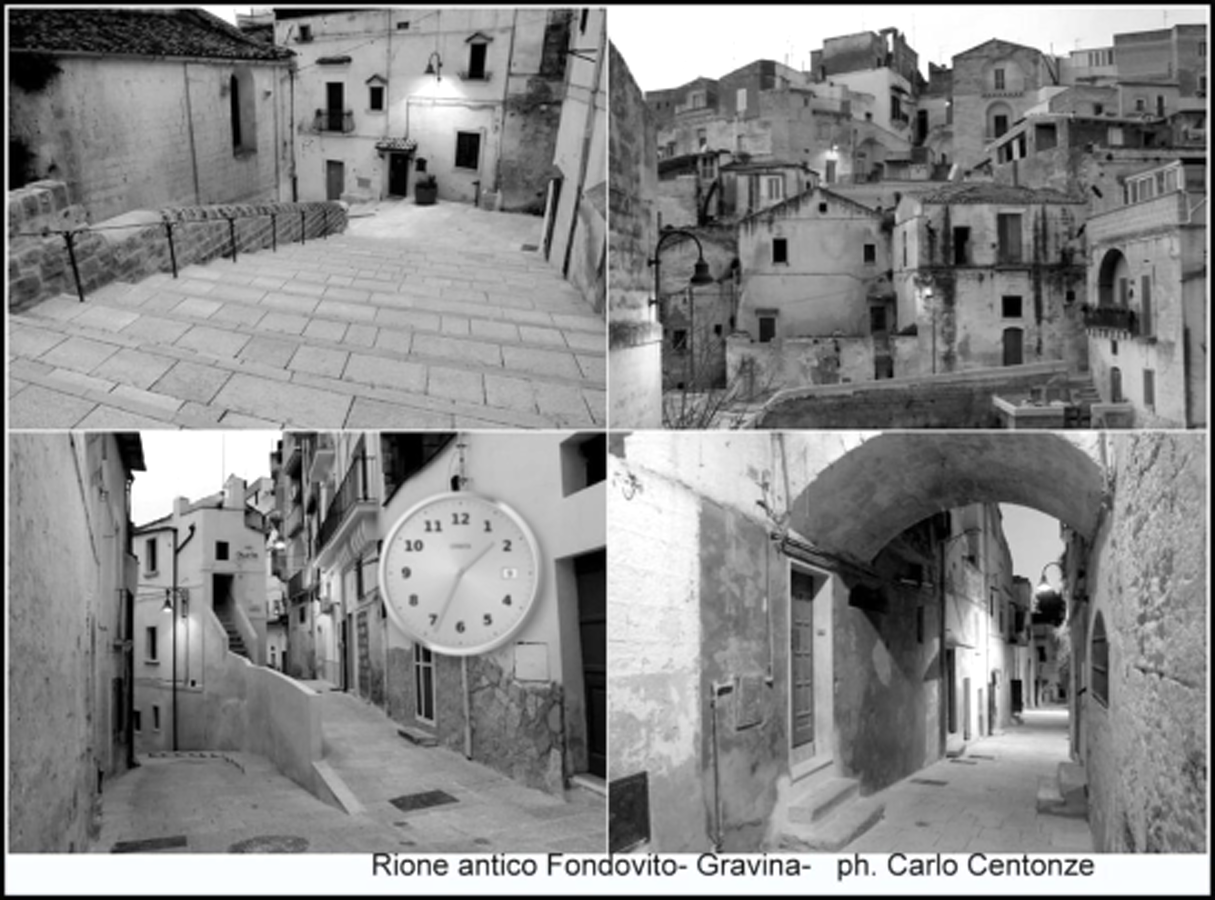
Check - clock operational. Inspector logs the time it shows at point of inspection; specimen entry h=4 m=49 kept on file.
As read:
h=1 m=34
